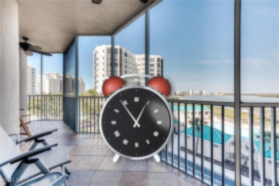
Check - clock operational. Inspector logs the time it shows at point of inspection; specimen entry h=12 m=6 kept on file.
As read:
h=12 m=54
